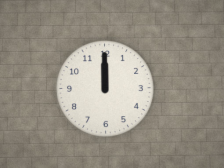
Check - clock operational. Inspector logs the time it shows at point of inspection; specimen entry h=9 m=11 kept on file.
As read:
h=12 m=0
